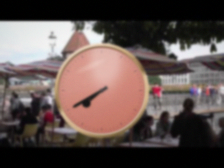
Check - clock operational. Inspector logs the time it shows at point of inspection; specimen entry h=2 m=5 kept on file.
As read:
h=7 m=40
